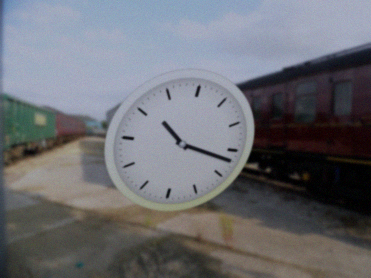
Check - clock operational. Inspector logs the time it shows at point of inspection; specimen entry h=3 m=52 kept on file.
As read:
h=10 m=17
